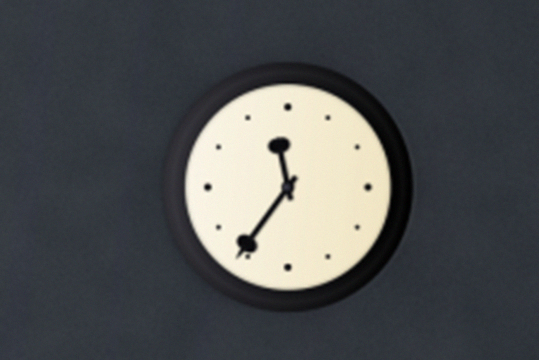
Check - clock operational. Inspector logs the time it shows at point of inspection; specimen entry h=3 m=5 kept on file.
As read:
h=11 m=36
